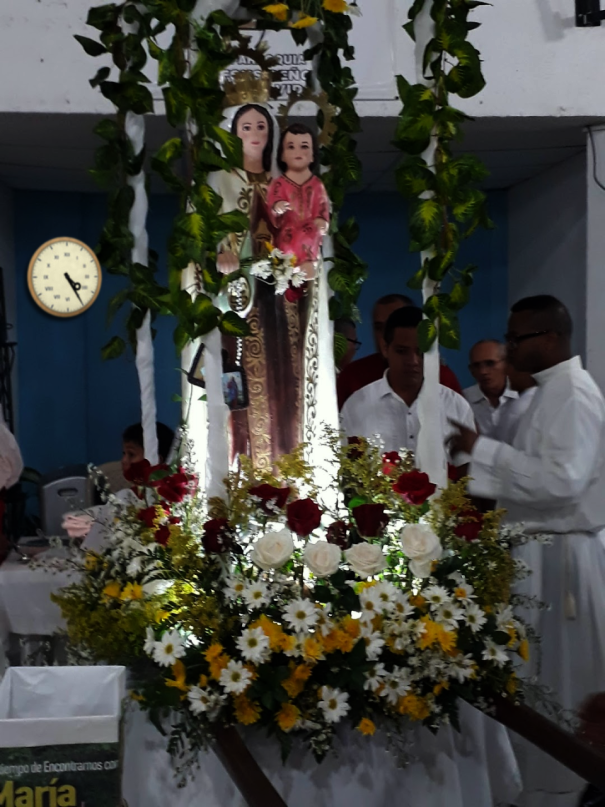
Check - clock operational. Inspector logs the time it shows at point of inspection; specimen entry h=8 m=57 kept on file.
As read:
h=4 m=25
